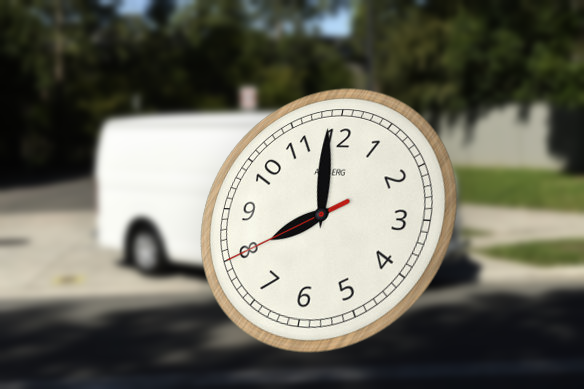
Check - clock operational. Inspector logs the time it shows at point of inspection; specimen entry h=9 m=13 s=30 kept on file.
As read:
h=7 m=58 s=40
